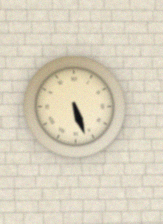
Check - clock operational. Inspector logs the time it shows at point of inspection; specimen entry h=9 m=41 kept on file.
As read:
h=5 m=27
